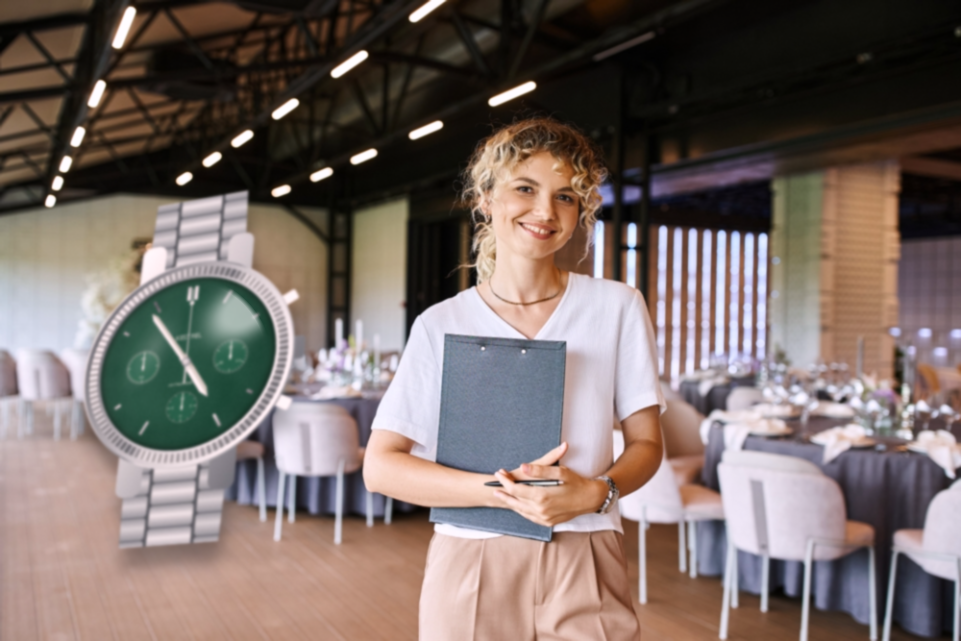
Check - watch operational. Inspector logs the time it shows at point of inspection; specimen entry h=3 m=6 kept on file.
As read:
h=4 m=54
